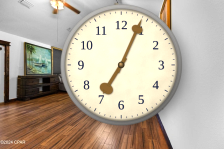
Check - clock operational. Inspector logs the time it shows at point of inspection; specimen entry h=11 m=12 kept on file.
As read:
h=7 m=4
